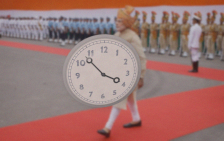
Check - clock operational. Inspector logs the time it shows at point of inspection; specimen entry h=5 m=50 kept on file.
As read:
h=3 m=53
